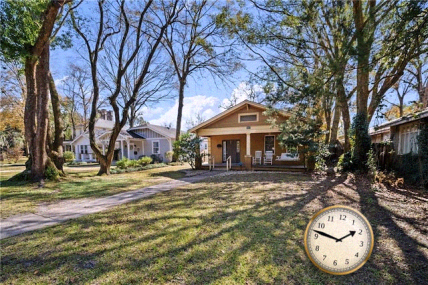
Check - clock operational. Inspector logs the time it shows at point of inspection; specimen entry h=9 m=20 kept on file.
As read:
h=1 m=47
